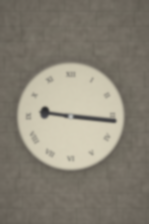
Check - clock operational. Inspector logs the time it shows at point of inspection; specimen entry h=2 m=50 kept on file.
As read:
h=9 m=16
